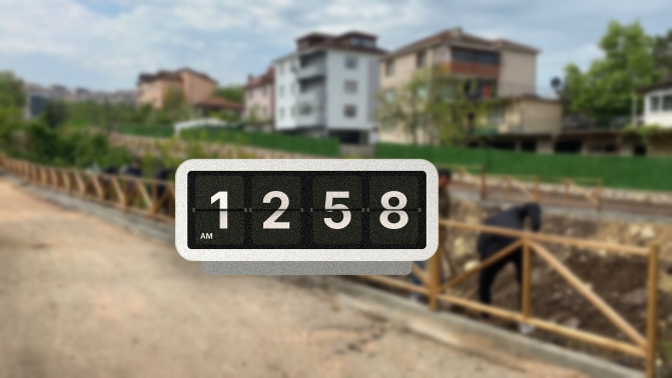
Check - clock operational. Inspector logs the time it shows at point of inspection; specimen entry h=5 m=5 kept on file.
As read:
h=12 m=58
